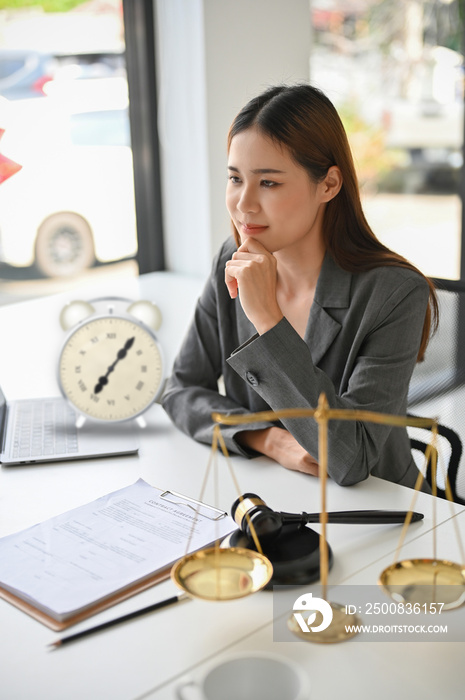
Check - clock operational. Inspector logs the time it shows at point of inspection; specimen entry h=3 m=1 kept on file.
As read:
h=7 m=6
